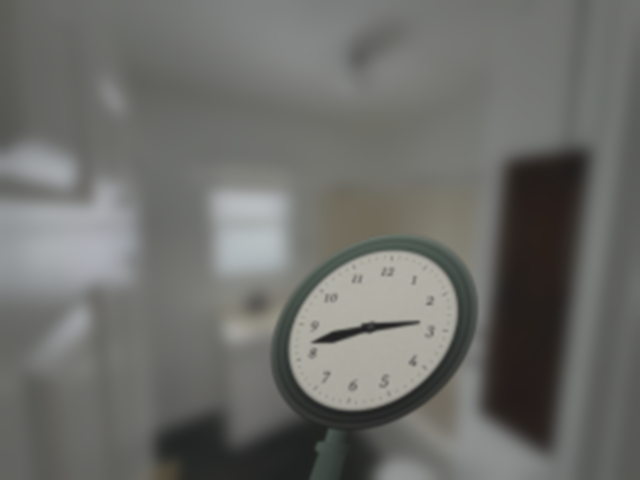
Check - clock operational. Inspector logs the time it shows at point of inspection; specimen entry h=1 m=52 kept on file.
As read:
h=2 m=42
